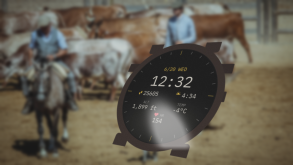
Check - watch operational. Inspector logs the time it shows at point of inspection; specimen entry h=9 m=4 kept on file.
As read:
h=12 m=32
